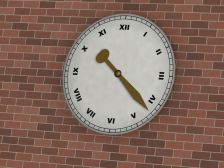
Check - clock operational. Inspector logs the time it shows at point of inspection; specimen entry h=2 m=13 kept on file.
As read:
h=10 m=22
